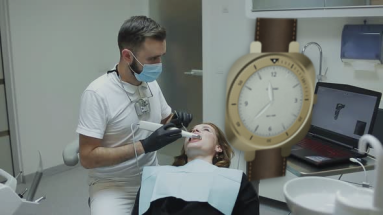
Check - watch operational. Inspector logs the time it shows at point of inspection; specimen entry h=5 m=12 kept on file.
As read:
h=11 m=38
